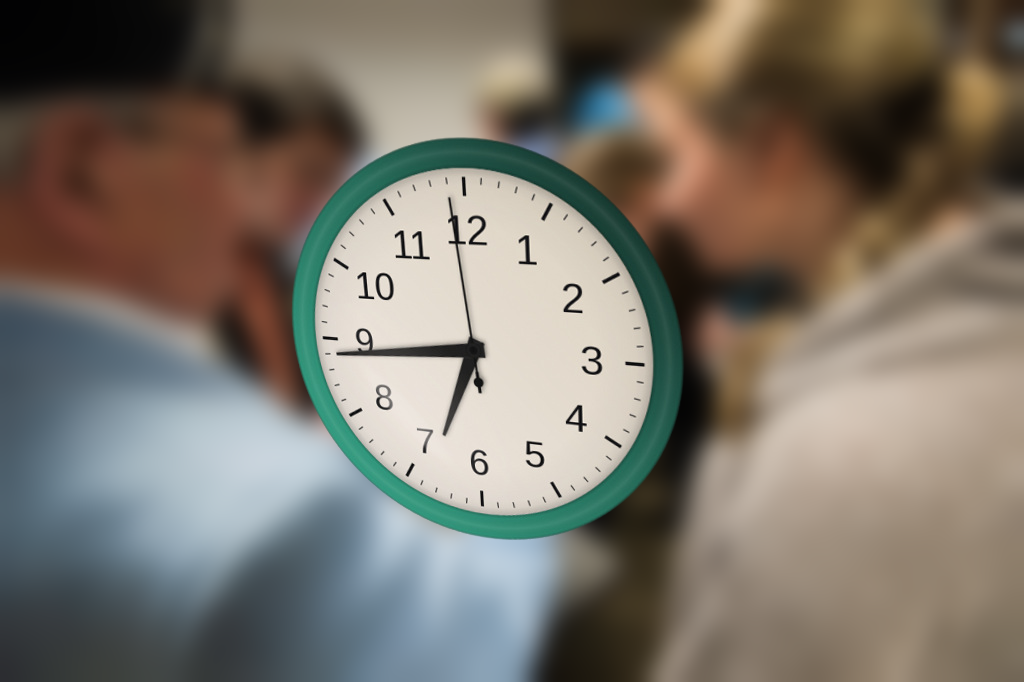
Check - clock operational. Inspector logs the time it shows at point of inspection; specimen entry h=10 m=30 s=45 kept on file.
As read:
h=6 m=43 s=59
